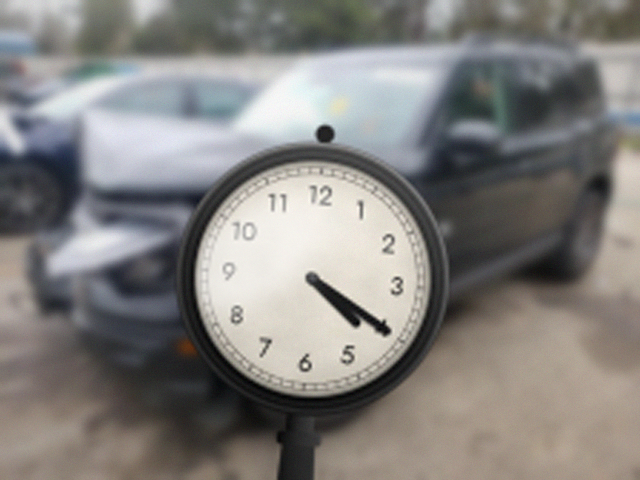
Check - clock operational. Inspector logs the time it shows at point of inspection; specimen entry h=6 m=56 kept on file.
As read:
h=4 m=20
